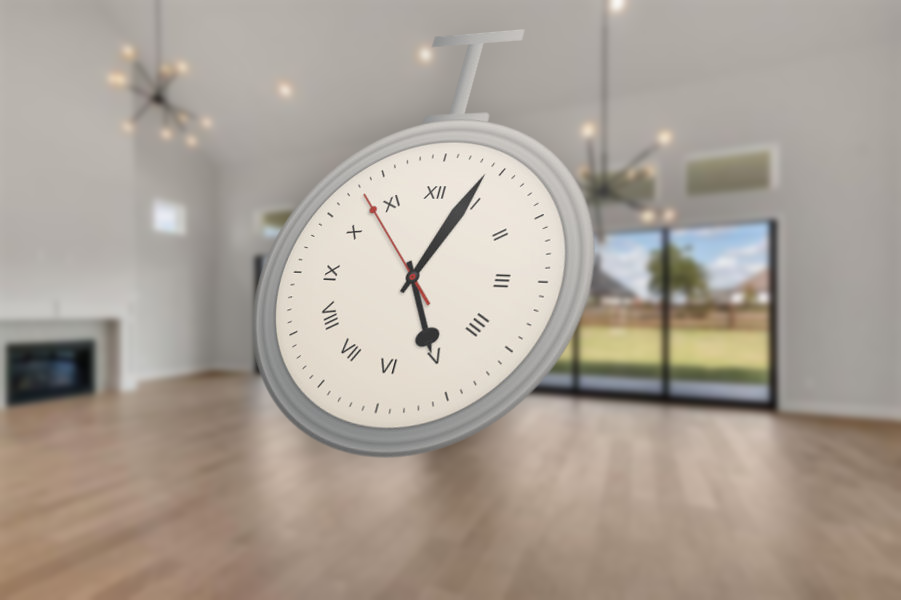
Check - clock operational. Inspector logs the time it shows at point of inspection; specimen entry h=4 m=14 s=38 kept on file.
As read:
h=5 m=3 s=53
